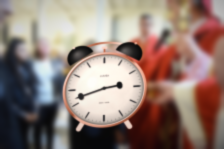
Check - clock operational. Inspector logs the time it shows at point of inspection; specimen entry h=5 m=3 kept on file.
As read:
h=2 m=42
